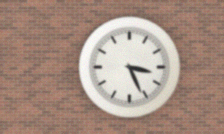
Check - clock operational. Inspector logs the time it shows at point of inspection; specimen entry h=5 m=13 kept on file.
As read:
h=3 m=26
